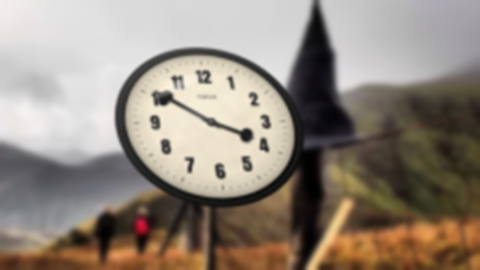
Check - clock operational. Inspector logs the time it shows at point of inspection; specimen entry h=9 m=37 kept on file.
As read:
h=3 m=51
